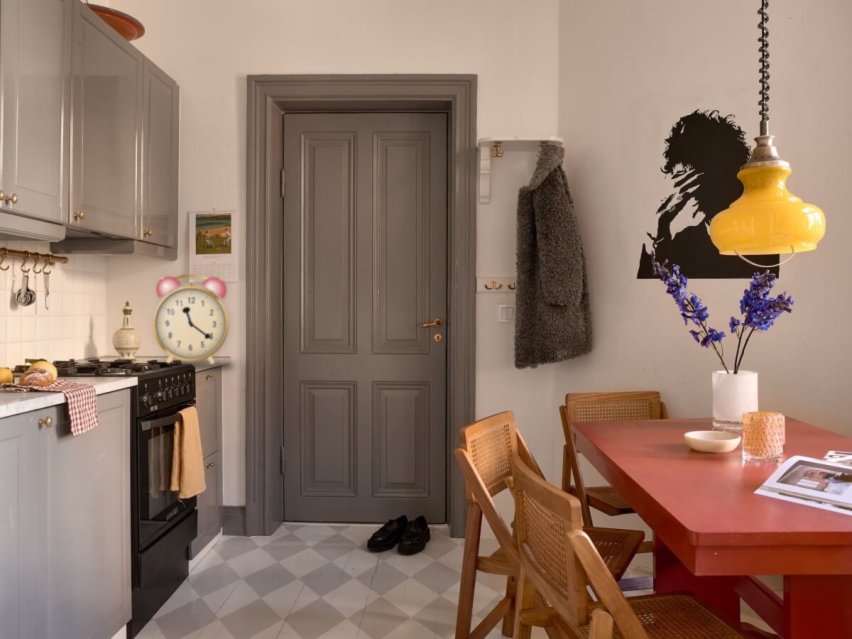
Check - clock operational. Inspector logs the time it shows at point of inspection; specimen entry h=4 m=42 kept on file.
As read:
h=11 m=21
